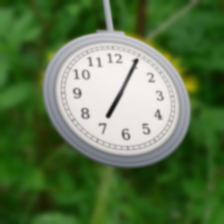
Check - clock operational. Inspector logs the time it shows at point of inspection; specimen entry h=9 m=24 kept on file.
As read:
h=7 m=5
